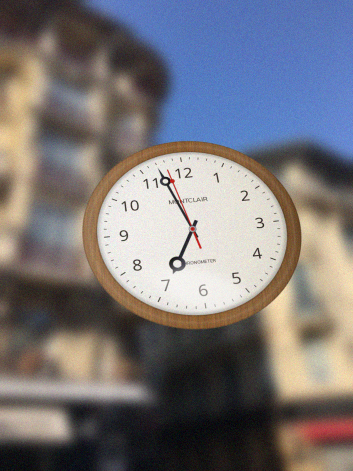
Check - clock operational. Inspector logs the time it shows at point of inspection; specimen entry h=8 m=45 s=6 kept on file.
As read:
h=6 m=56 s=58
